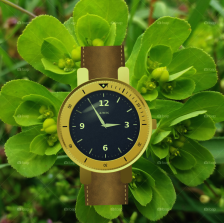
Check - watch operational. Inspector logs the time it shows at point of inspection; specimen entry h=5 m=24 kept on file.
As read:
h=2 m=55
